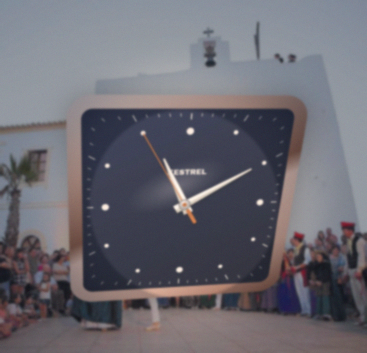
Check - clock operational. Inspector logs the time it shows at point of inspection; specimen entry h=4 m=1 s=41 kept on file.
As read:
h=11 m=9 s=55
